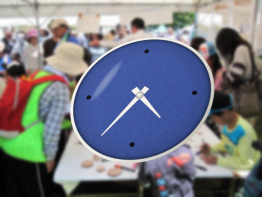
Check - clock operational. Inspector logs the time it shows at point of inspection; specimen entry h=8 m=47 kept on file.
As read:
h=4 m=36
